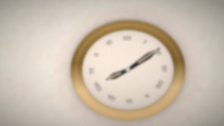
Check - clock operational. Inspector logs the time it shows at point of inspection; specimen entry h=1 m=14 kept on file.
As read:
h=8 m=9
